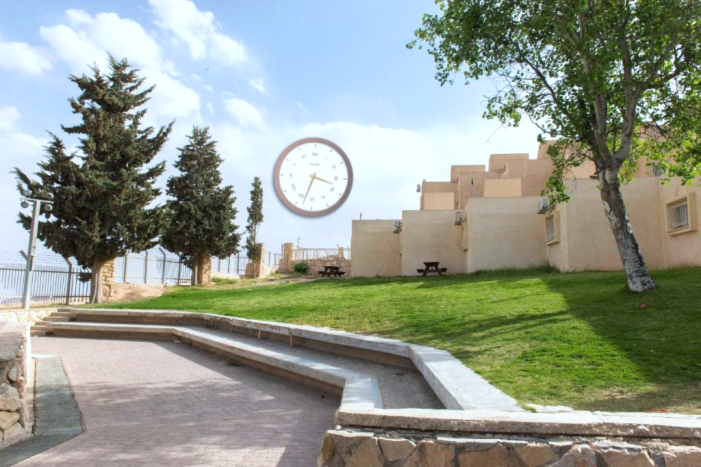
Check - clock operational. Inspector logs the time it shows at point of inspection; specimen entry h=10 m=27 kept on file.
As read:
h=3 m=33
